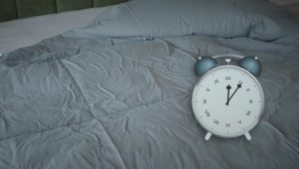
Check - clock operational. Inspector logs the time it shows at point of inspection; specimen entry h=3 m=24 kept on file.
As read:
h=12 m=6
